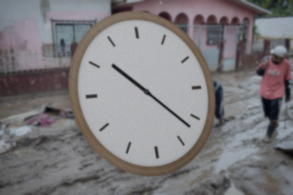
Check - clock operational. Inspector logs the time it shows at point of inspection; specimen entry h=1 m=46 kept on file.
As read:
h=10 m=22
